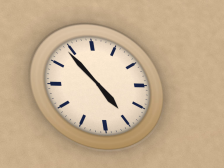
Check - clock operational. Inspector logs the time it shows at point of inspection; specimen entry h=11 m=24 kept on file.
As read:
h=4 m=54
